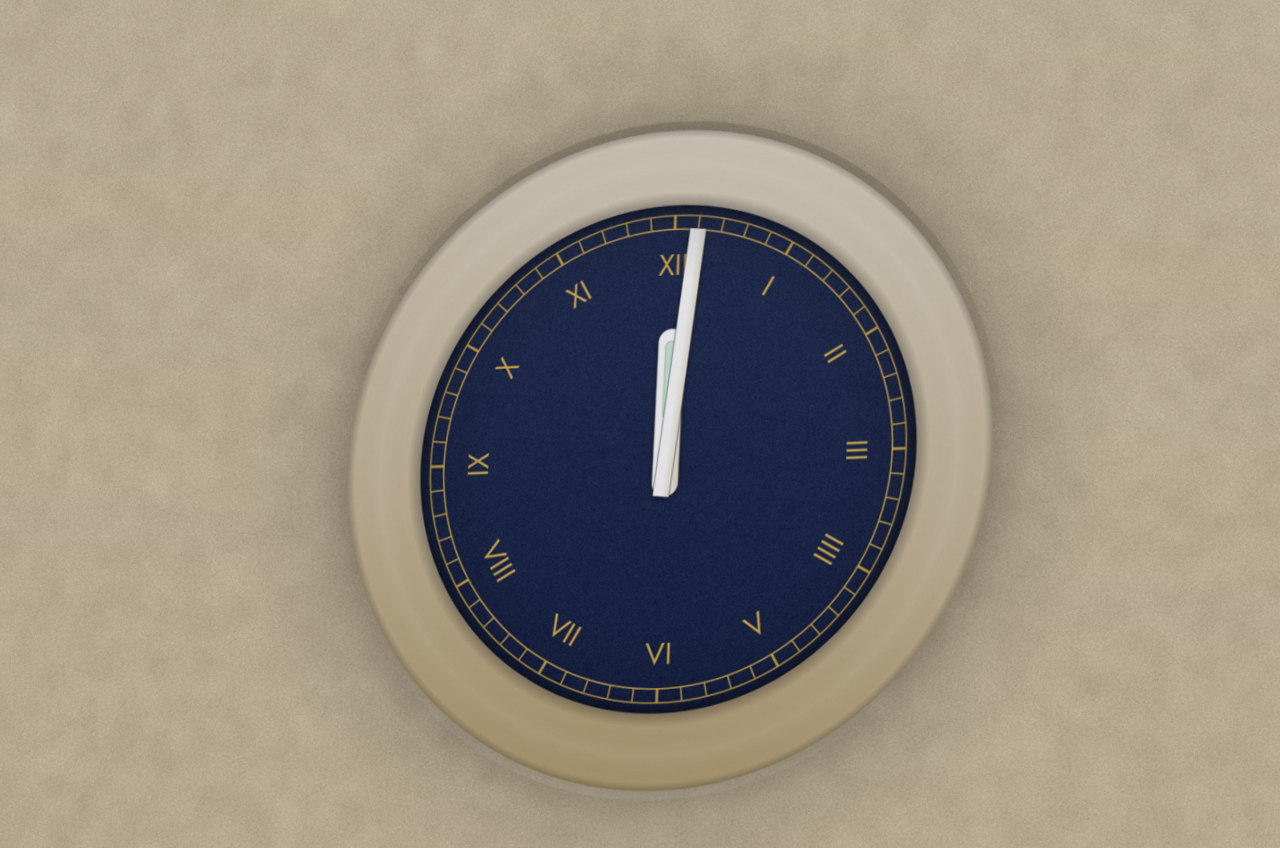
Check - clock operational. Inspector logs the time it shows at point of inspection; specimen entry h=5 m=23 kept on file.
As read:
h=12 m=1
